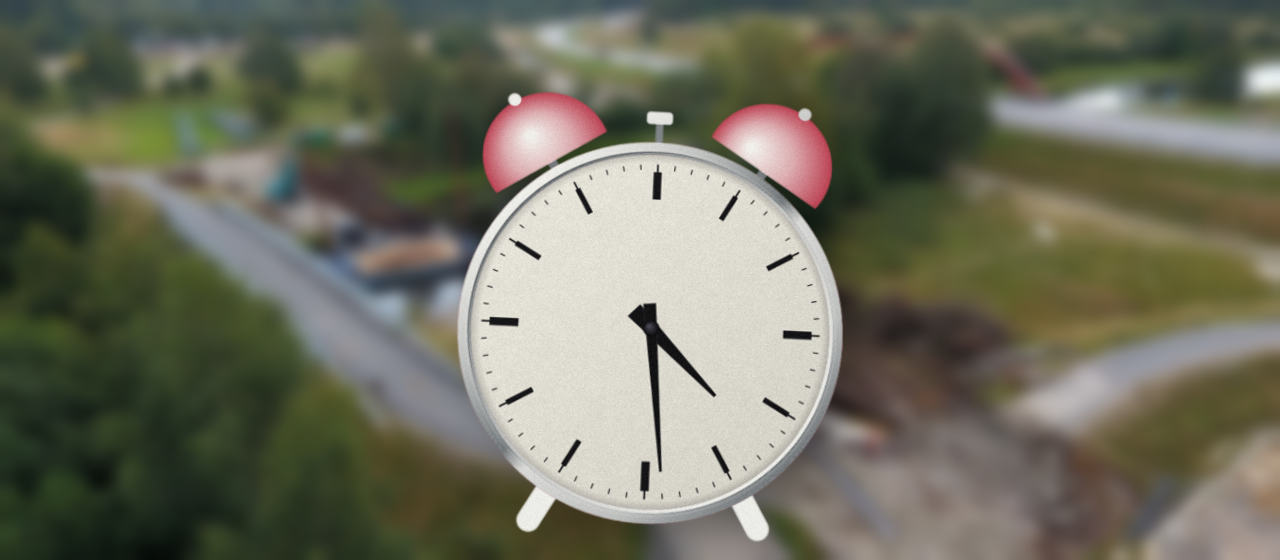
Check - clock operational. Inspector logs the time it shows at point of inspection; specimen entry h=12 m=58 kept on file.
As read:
h=4 m=29
